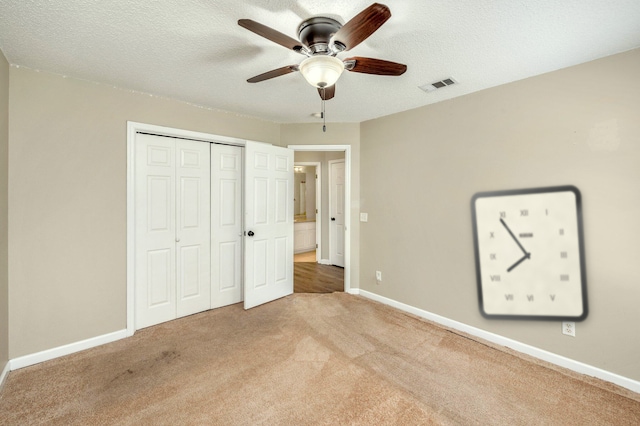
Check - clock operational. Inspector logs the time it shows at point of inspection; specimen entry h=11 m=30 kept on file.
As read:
h=7 m=54
